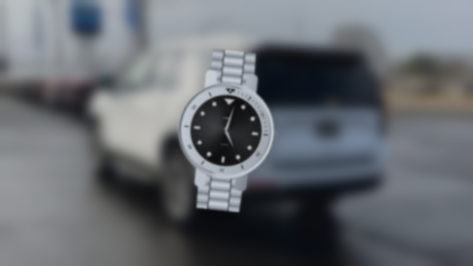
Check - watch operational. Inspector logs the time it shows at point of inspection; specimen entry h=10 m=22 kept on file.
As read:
h=5 m=2
